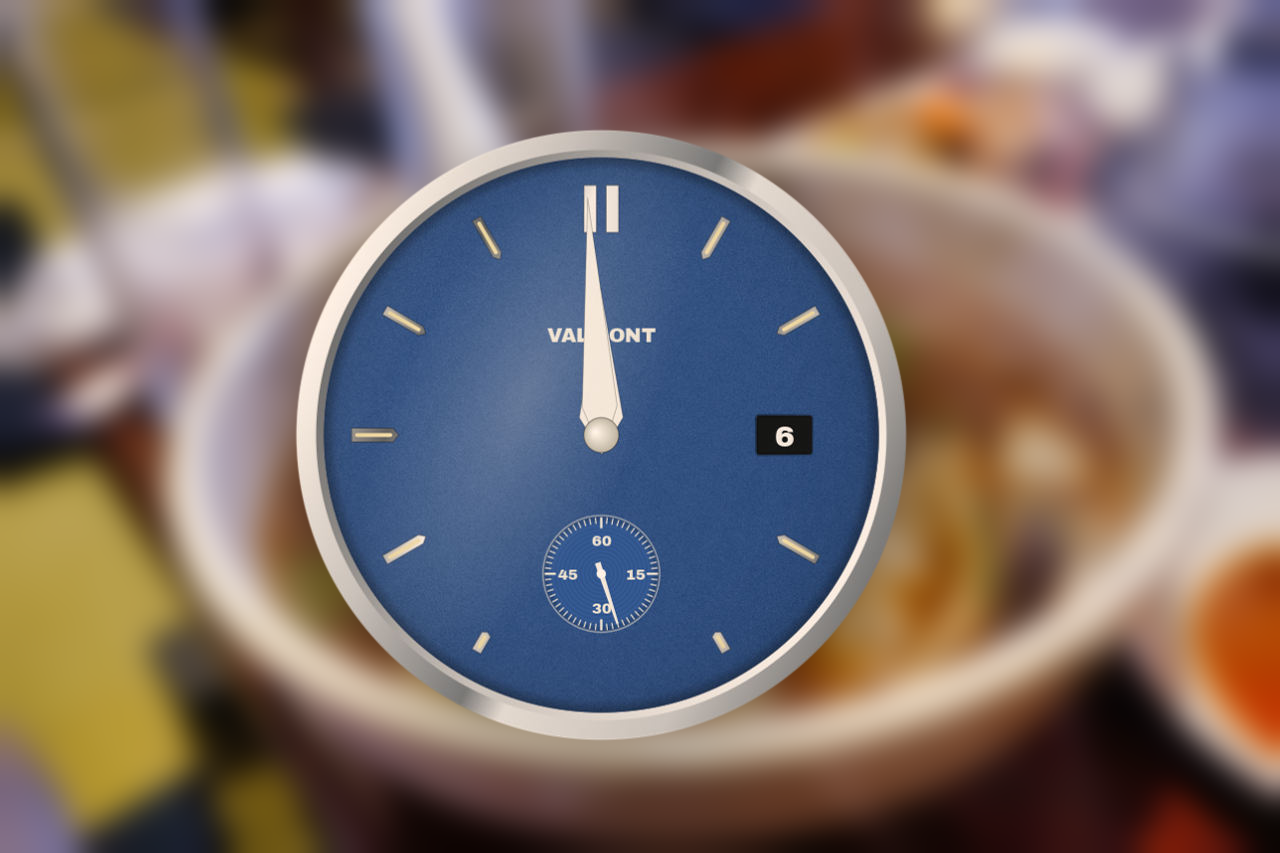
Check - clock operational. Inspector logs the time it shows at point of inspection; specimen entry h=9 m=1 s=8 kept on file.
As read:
h=11 m=59 s=27
